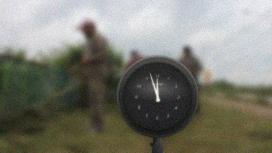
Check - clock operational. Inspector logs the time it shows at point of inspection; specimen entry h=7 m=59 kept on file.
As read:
h=11 m=57
